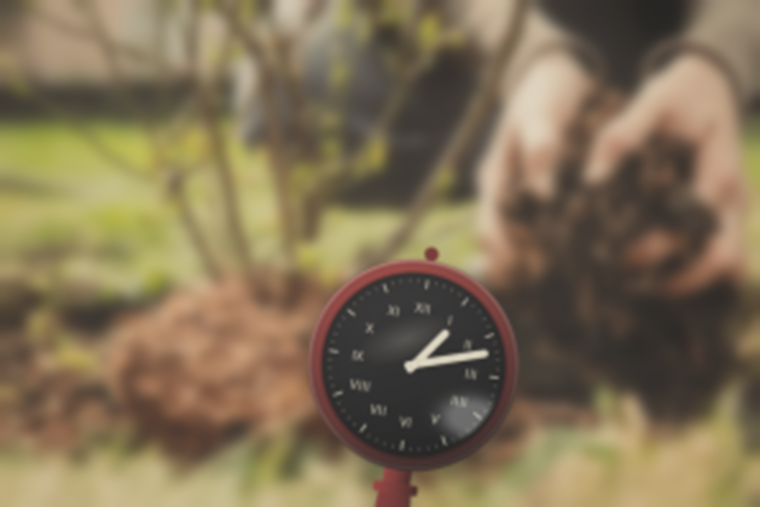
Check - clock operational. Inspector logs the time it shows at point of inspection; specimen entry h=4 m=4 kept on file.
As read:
h=1 m=12
